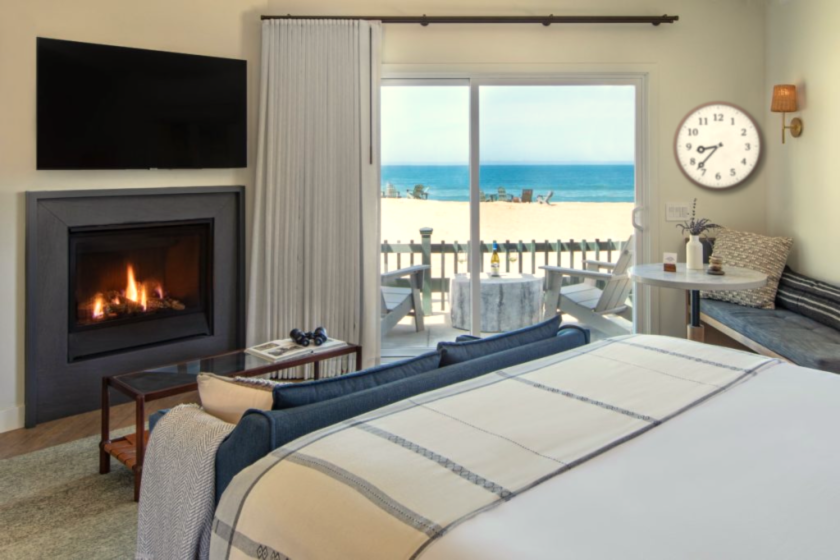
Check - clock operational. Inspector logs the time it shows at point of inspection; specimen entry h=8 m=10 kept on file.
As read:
h=8 m=37
